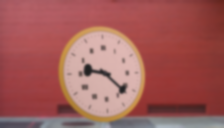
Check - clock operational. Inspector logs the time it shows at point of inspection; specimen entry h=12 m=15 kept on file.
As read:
h=9 m=22
